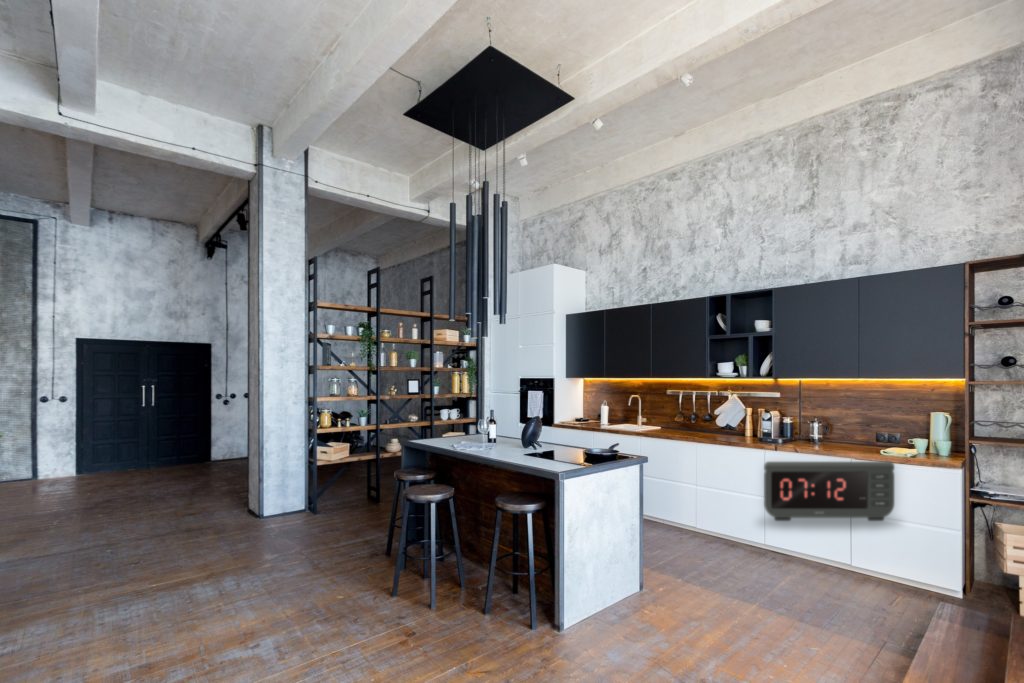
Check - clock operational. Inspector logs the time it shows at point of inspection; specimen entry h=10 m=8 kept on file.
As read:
h=7 m=12
